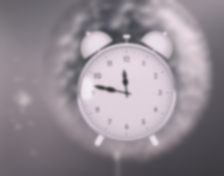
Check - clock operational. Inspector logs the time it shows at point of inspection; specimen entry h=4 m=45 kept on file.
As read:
h=11 m=47
